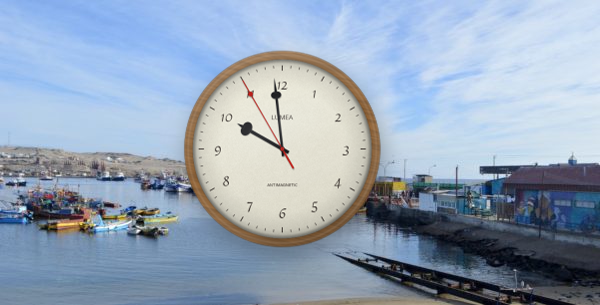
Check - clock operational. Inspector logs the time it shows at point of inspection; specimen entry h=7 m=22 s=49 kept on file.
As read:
h=9 m=58 s=55
